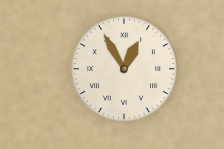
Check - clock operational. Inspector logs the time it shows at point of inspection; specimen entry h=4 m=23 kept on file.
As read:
h=12 m=55
